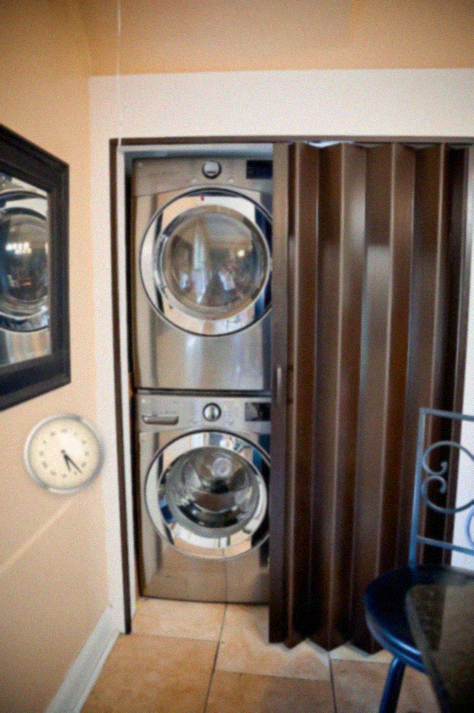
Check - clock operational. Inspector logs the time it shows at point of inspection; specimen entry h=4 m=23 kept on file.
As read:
h=5 m=23
